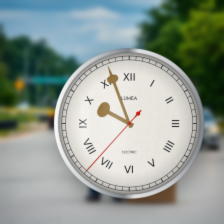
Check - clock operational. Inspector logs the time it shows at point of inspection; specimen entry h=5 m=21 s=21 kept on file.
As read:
h=9 m=56 s=37
